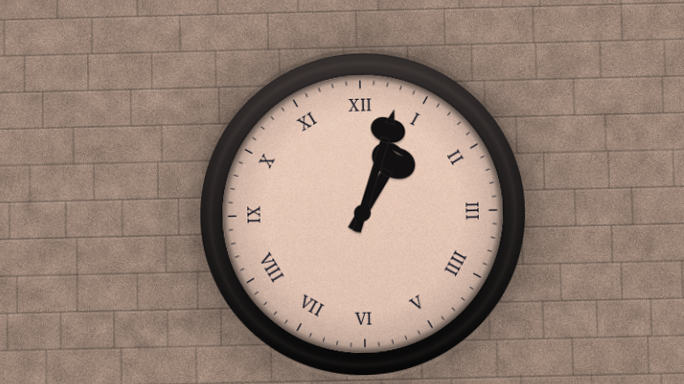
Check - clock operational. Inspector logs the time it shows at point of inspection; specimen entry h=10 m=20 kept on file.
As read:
h=1 m=3
